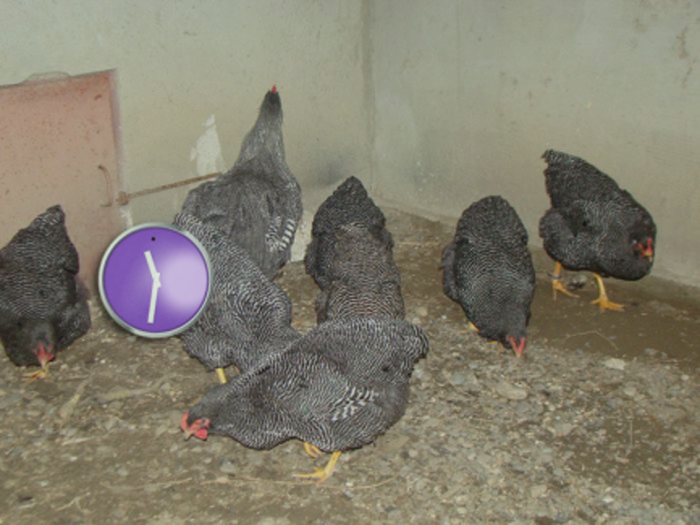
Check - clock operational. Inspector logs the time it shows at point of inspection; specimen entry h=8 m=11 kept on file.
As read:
h=11 m=32
